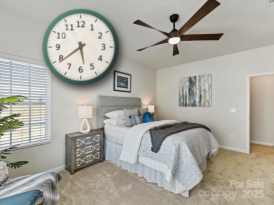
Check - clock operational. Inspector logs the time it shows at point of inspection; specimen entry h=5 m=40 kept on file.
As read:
h=5 m=39
